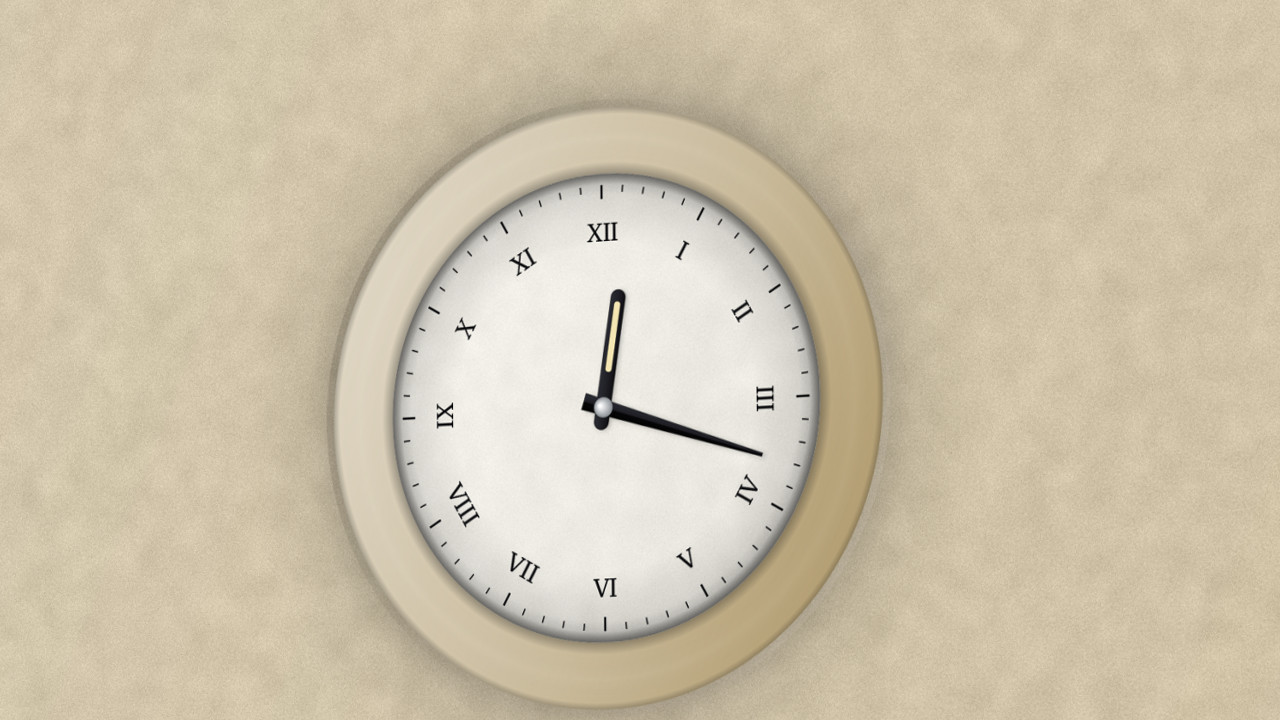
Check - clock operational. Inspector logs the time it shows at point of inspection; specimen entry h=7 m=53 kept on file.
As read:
h=12 m=18
